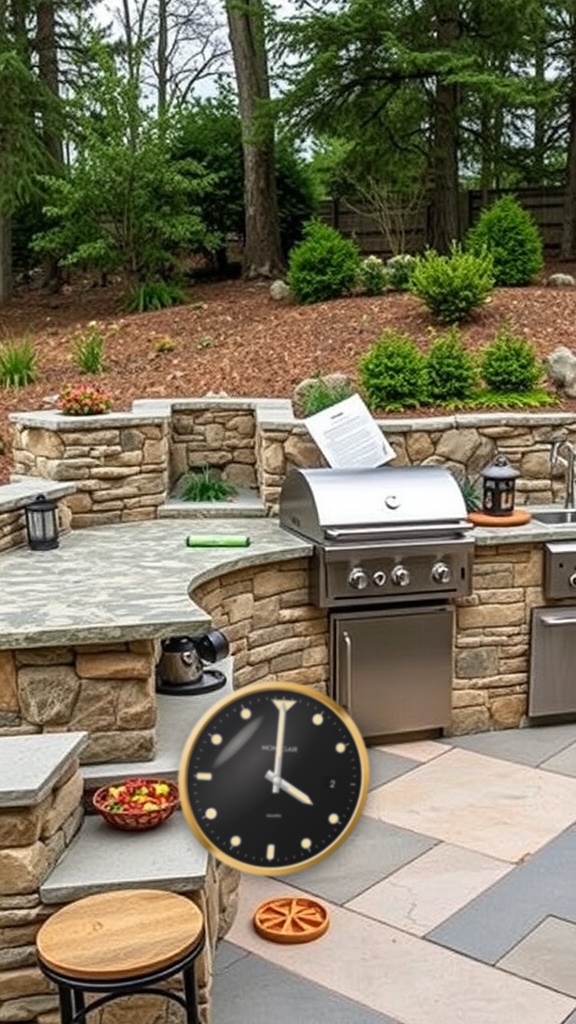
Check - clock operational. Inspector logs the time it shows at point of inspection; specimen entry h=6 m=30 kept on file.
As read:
h=4 m=0
